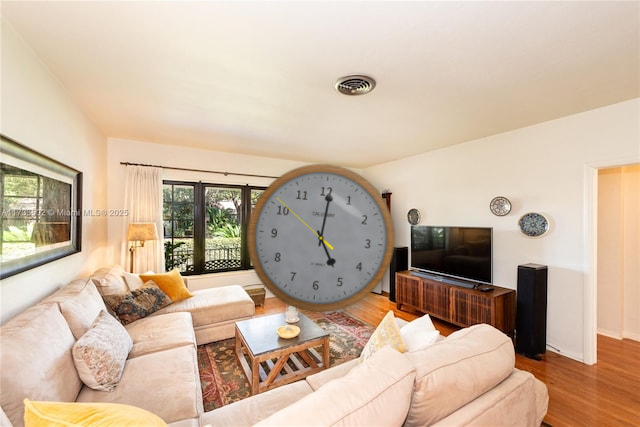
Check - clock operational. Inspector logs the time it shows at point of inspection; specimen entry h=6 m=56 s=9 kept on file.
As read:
h=5 m=0 s=51
